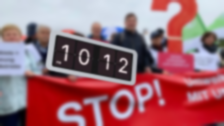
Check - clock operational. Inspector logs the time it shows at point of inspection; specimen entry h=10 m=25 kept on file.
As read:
h=10 m=12
